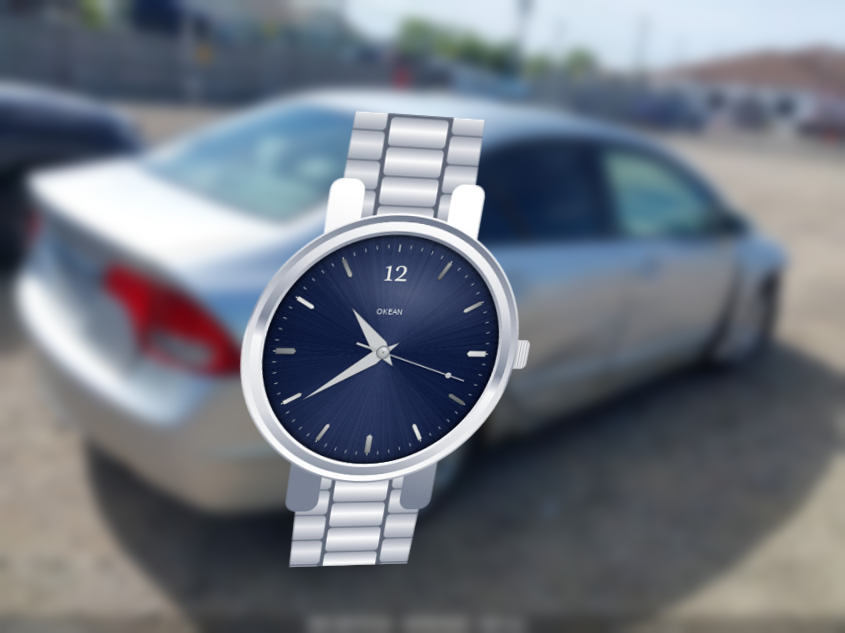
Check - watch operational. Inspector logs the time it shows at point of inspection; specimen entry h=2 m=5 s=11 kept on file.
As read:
h=10 m=39 s=18
